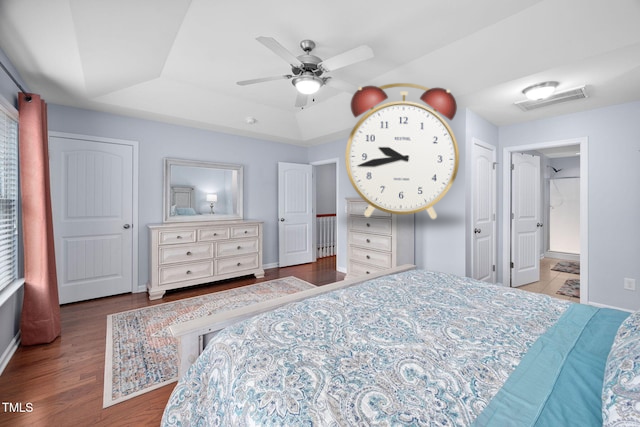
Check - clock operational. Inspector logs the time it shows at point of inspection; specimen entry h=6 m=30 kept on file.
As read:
h=9 m=43
